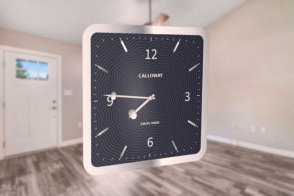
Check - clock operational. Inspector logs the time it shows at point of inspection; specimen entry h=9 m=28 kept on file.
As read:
h=7 m=46
